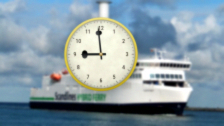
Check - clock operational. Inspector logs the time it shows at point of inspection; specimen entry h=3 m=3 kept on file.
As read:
h=8 m=59
